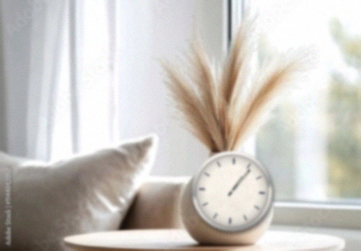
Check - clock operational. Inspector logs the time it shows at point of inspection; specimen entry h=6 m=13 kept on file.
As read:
h=1 m=6
